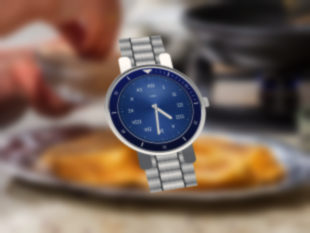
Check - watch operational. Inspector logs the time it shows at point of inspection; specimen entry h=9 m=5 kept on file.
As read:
h=4 m=31
